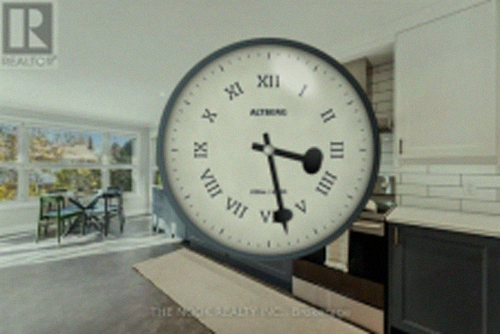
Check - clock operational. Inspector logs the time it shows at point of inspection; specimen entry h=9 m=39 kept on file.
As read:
h=3 m=28
